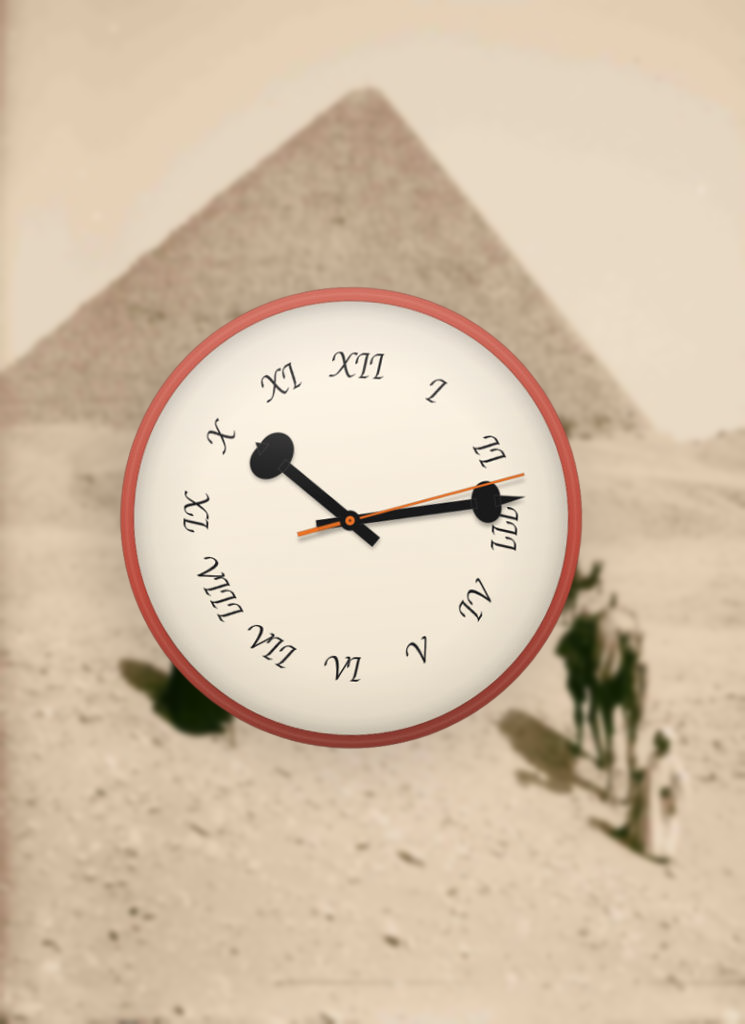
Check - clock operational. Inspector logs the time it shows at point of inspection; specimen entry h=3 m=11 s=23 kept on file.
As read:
h=10 m=13 s=12
